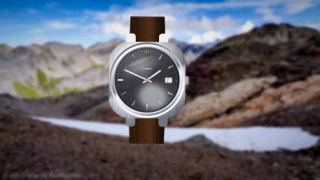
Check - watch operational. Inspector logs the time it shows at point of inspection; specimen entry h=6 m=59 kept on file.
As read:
h=1 m=49
